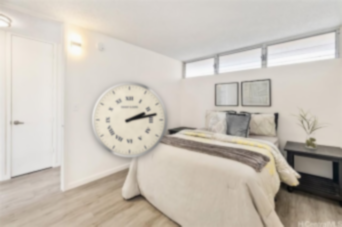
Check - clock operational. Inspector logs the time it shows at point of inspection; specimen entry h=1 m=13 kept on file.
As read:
h=2 m=13
